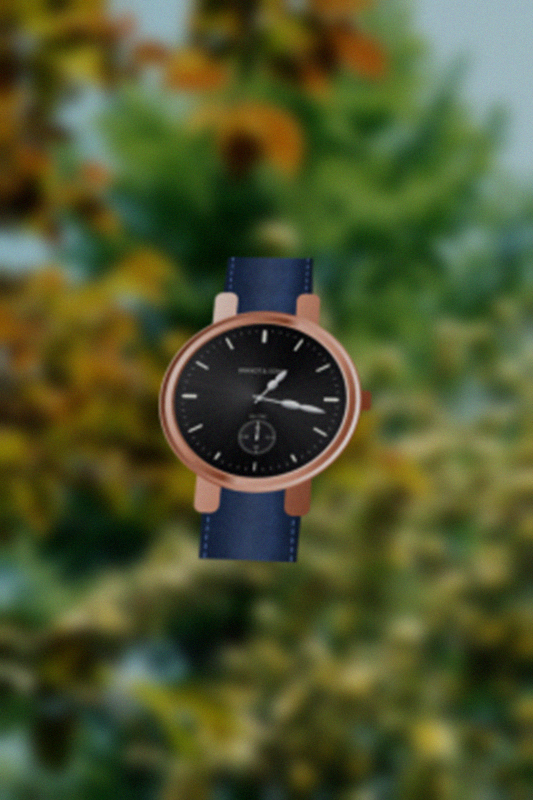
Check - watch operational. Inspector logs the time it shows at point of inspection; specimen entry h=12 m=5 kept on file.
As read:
h=1 m=17
